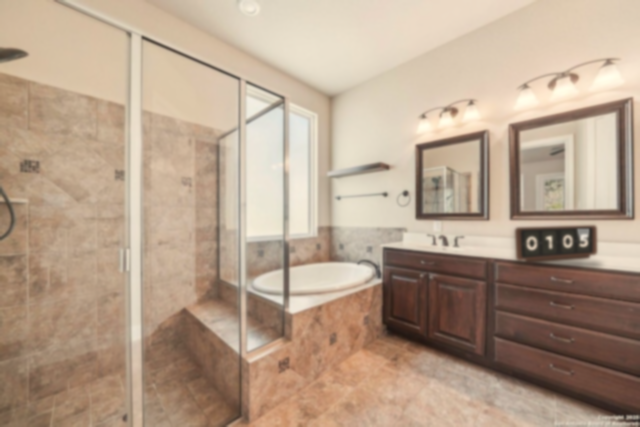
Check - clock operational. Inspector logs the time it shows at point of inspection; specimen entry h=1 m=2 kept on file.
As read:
h=1 m=5
